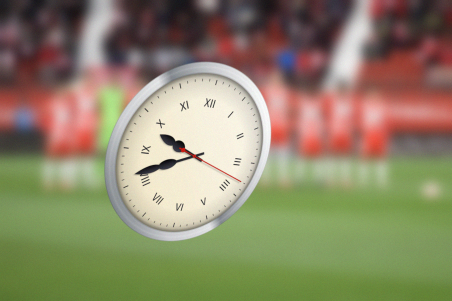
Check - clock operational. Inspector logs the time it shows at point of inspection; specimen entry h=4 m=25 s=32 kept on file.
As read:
h=9 m=41 s=18
